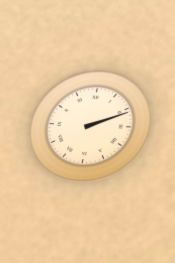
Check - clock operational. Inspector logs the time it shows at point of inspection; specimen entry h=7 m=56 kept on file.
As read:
h=2 m=11
